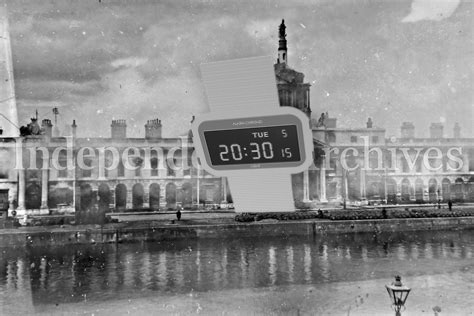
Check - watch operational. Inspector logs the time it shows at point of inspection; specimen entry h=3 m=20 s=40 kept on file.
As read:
h=20 m=30 s=15
